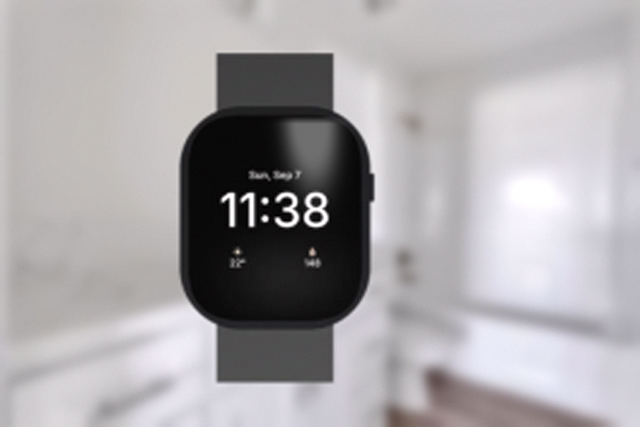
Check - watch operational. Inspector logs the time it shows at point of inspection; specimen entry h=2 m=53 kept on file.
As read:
h=11 m=38
